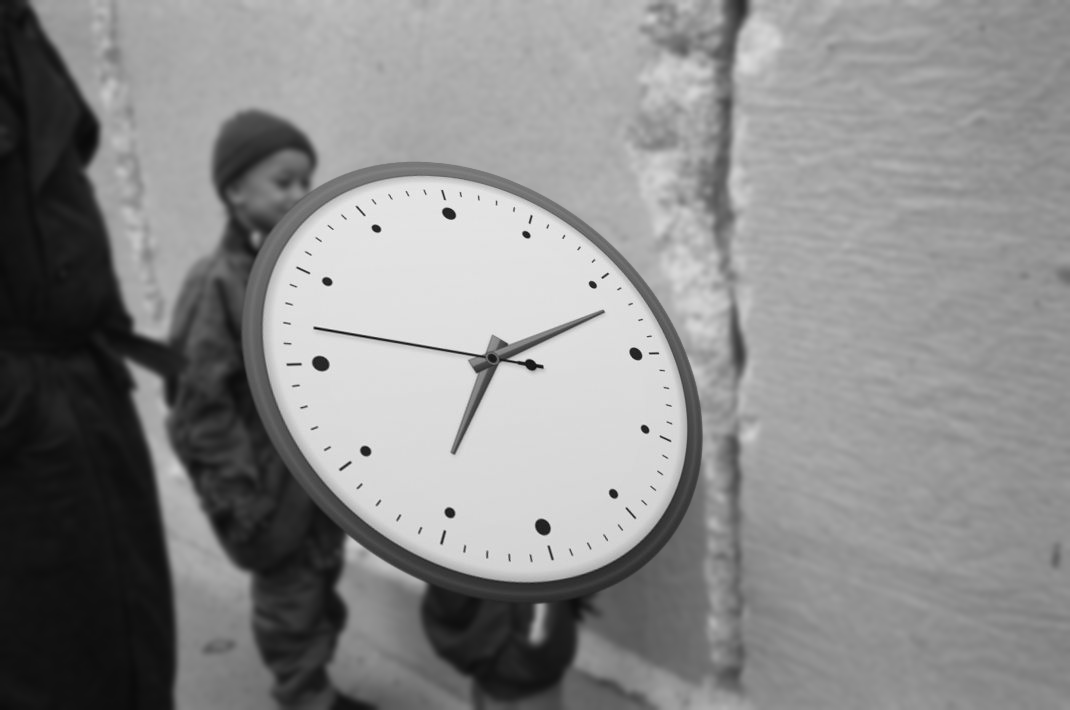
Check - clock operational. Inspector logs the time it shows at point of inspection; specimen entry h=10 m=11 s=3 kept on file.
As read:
h=7 m=11 s=47
